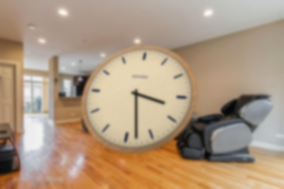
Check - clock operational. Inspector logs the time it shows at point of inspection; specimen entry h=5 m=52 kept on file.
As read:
h=3 m=28
